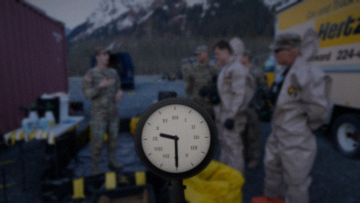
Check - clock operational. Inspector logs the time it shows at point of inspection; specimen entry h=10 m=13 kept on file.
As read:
h=9 m=30
